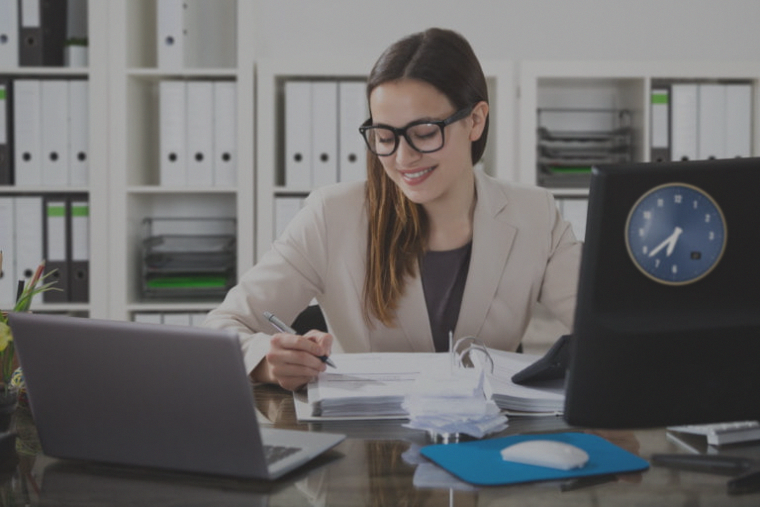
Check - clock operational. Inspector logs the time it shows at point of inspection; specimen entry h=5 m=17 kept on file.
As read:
h=6 m=38
